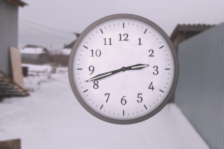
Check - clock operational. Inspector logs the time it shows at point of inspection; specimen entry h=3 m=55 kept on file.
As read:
h=2 m=42
